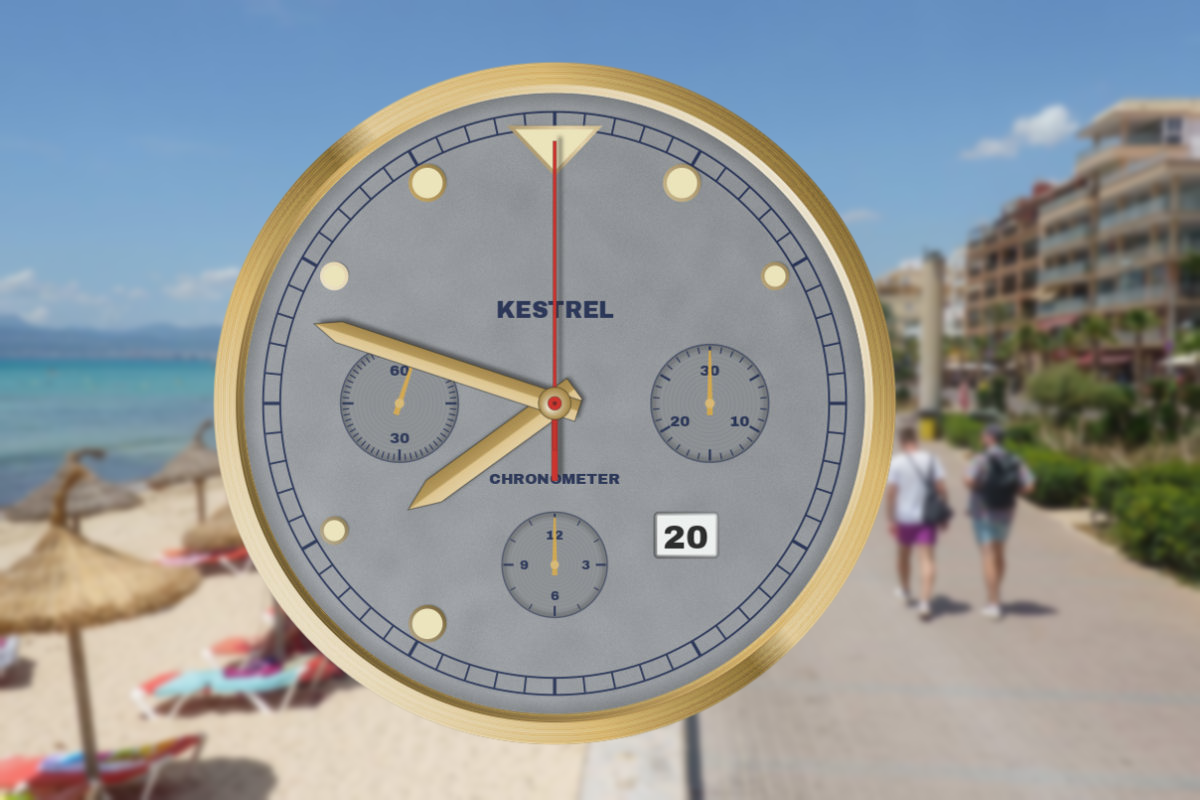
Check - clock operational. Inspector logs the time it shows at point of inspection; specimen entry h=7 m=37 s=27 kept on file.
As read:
h=7 m=48 s=3
